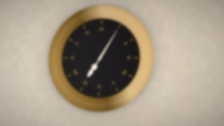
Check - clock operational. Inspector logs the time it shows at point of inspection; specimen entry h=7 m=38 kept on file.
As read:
h=7 m=5
